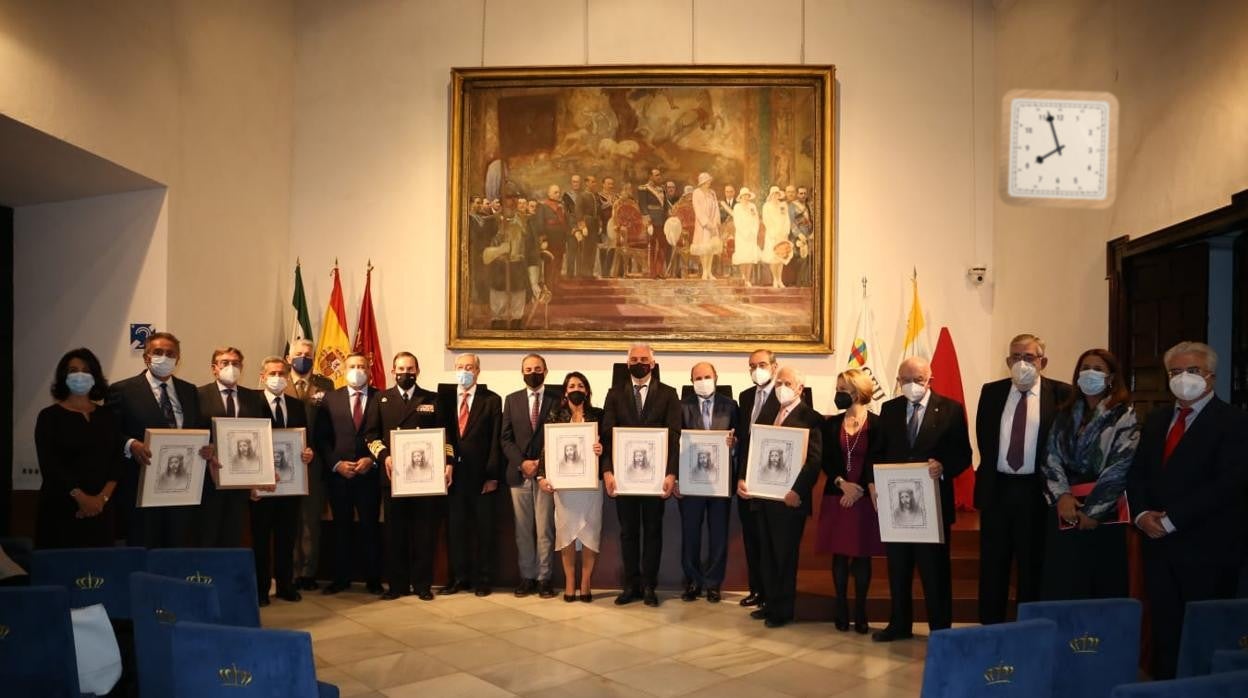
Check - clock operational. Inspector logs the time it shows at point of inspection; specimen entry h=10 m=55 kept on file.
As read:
h=7 m=57
